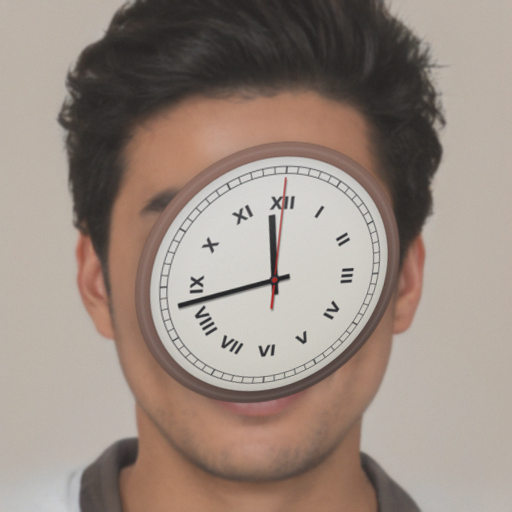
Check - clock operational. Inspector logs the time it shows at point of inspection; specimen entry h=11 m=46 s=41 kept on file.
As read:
h=11 m=43 s=0
